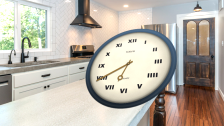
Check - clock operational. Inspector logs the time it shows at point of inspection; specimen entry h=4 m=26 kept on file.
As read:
h=6 m=40
